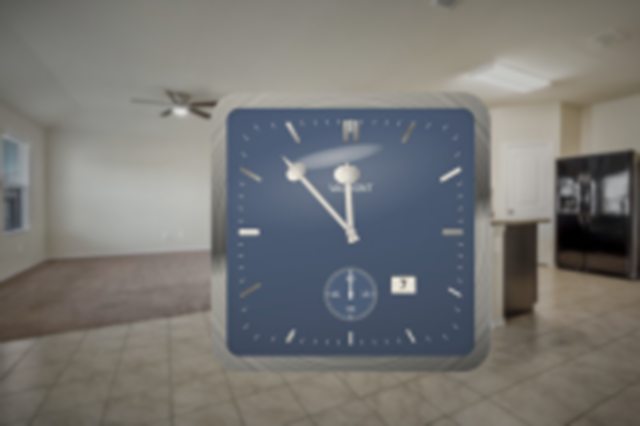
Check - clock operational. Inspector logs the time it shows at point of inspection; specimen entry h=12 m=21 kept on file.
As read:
h=11 m=53
